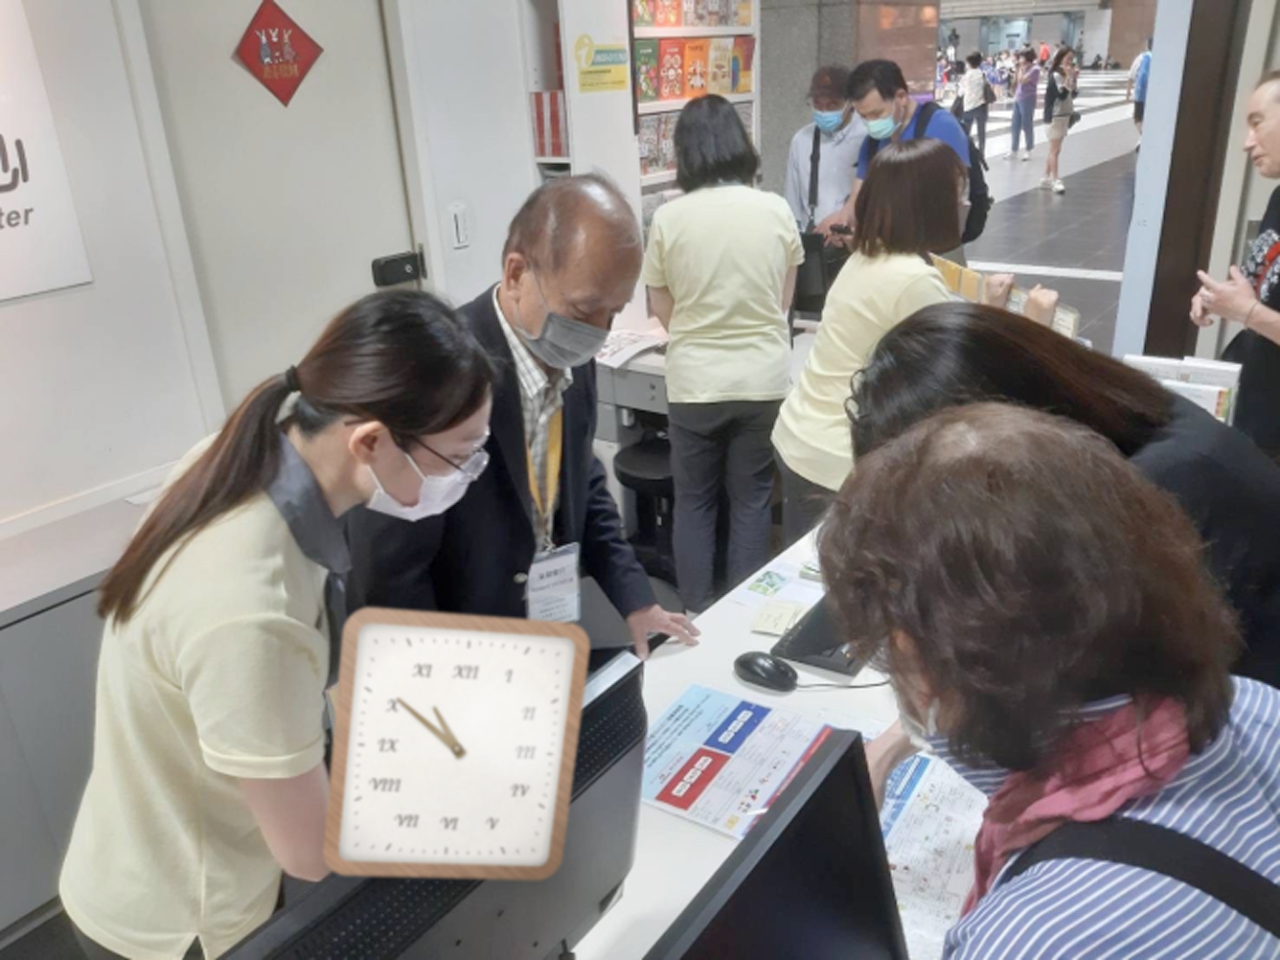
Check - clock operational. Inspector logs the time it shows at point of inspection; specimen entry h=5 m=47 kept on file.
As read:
h=10 m=51
